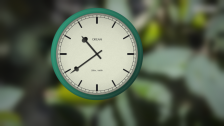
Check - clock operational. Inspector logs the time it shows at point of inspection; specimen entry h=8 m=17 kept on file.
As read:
h=10 m=39
